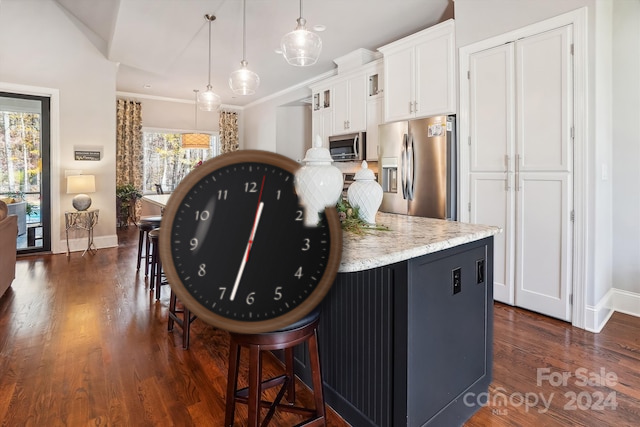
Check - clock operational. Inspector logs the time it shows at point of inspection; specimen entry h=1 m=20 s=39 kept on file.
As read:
h=12 m=33 s=2
